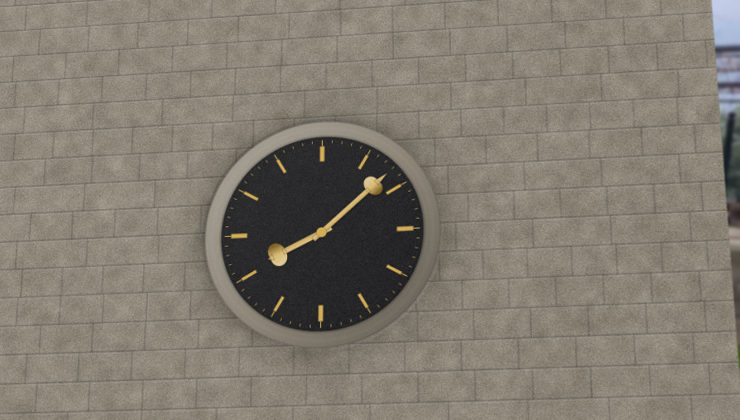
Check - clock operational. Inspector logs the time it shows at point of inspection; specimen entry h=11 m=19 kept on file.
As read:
h=8 m=8
